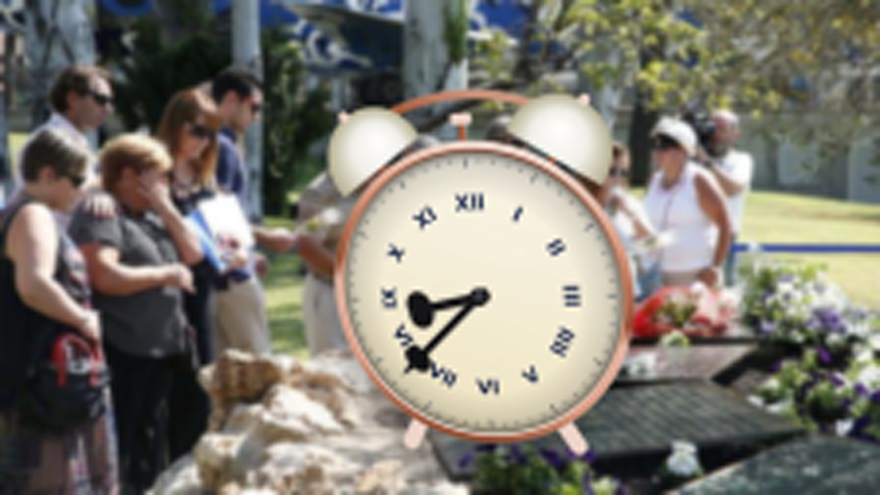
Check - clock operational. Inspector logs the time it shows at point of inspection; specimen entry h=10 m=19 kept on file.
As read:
h=8 m=38
